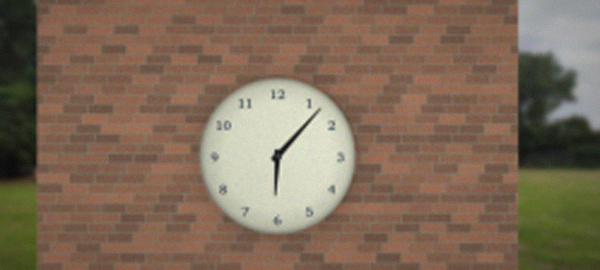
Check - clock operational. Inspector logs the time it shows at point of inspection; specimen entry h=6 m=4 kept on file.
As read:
h=6 m=7
